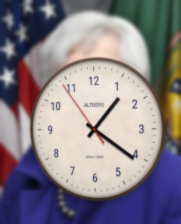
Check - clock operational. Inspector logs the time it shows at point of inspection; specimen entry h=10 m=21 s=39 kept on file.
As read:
h=1 m=20 s=54
